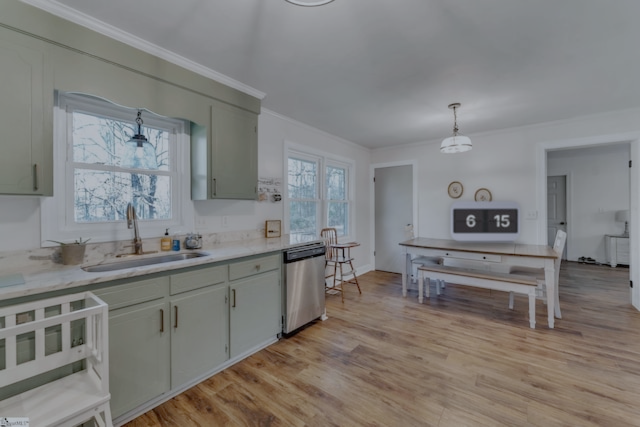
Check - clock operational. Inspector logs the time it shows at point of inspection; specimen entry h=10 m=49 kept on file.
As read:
h=6 m=15
